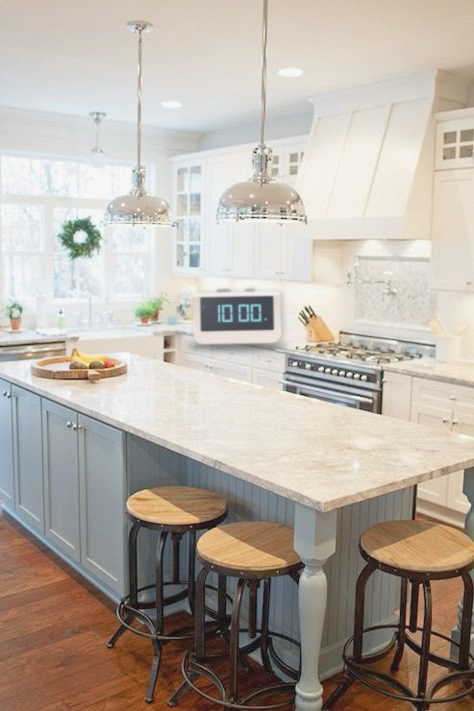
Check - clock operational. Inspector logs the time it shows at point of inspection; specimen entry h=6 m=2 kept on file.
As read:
h=10 m=0
